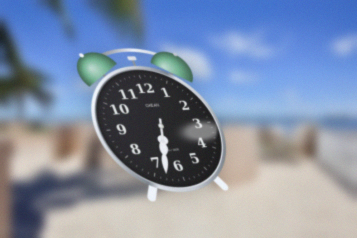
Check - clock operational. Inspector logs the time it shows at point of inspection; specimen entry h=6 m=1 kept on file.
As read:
h=6 m=33
